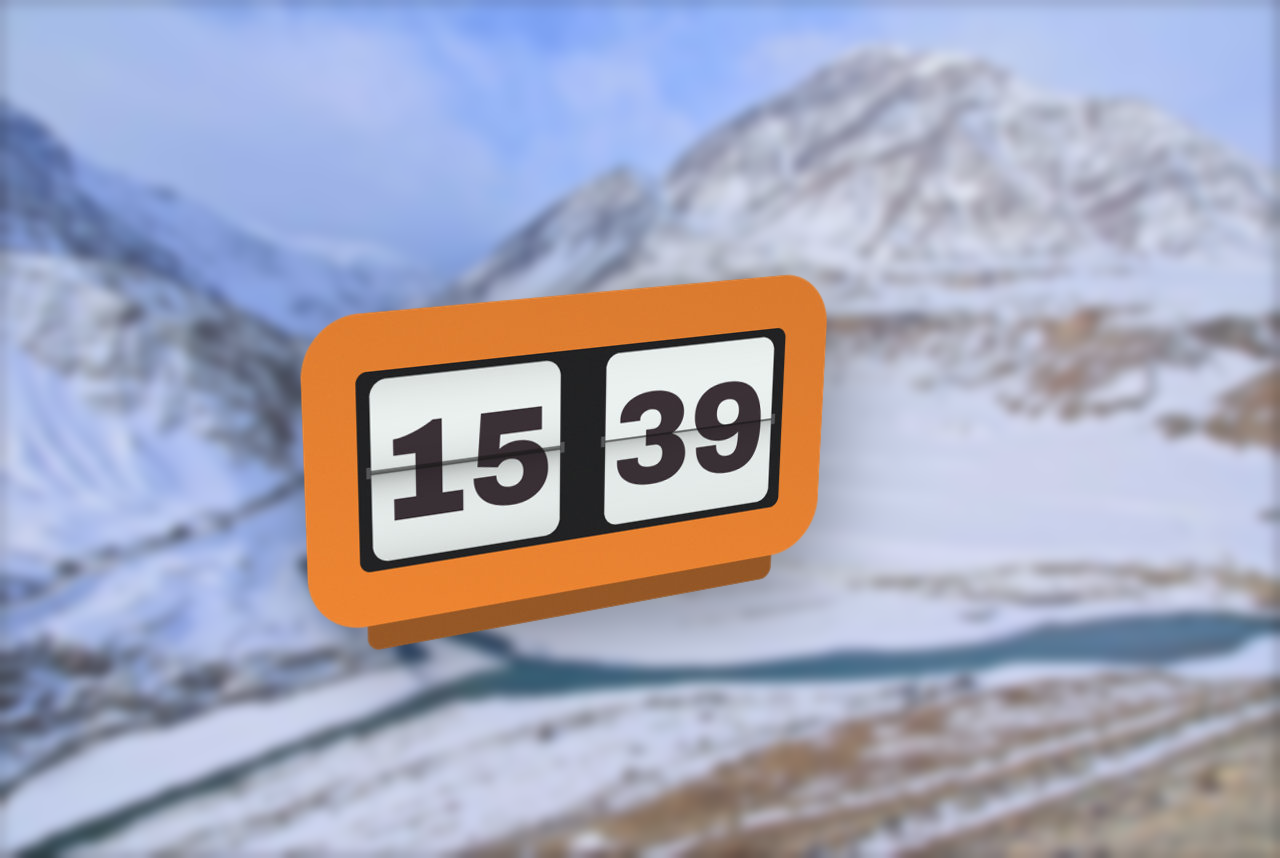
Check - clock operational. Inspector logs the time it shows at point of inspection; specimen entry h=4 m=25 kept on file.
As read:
h=15 m=39
